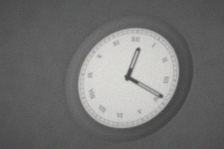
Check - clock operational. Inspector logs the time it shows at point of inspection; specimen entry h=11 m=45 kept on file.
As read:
h=12 m=19
